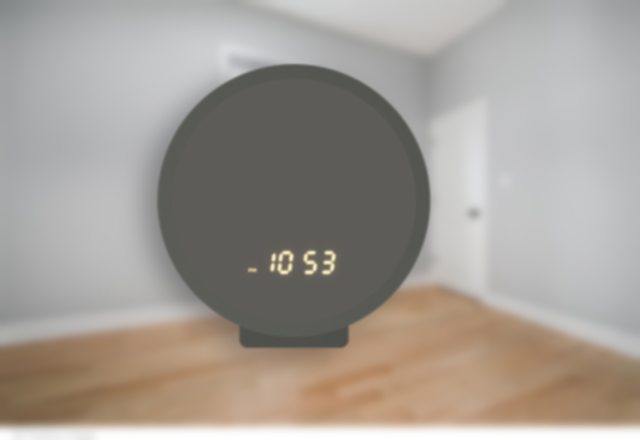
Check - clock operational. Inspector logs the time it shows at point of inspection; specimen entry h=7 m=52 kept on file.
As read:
h=10 m=53
